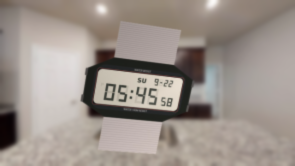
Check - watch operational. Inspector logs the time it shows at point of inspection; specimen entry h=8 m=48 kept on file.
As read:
h=5 m=45
